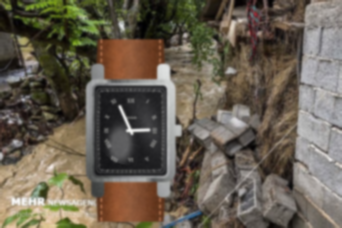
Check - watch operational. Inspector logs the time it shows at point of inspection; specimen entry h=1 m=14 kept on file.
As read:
h=2 m=56
